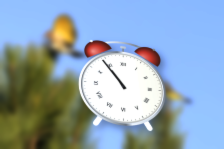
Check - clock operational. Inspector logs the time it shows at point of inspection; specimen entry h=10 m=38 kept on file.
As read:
h=10 m=54
